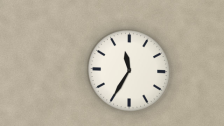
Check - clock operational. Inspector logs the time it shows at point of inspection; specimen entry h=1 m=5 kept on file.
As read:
h=11 m=35
